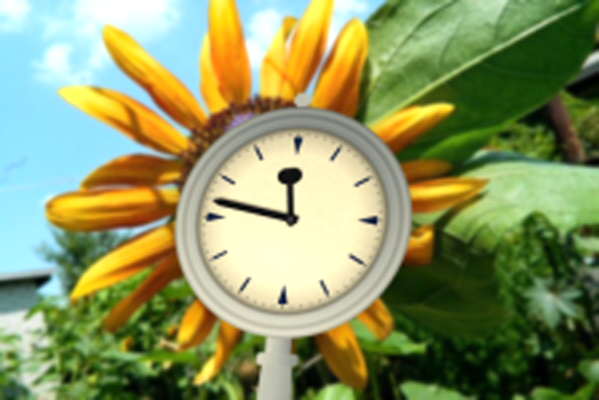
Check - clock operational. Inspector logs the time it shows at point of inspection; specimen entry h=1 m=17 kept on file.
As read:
h=11 m=47
